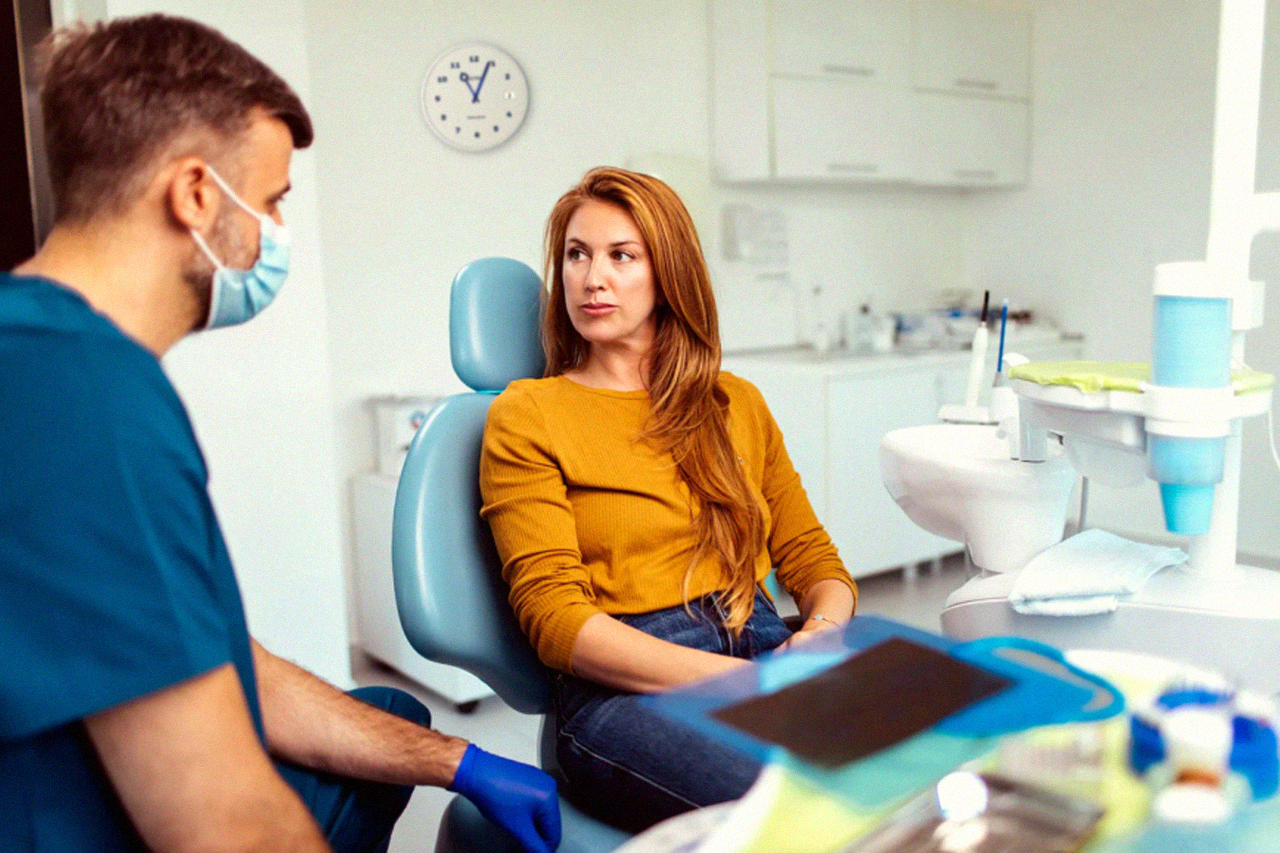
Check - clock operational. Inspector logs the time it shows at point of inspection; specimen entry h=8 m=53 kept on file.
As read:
h=11 m=4
